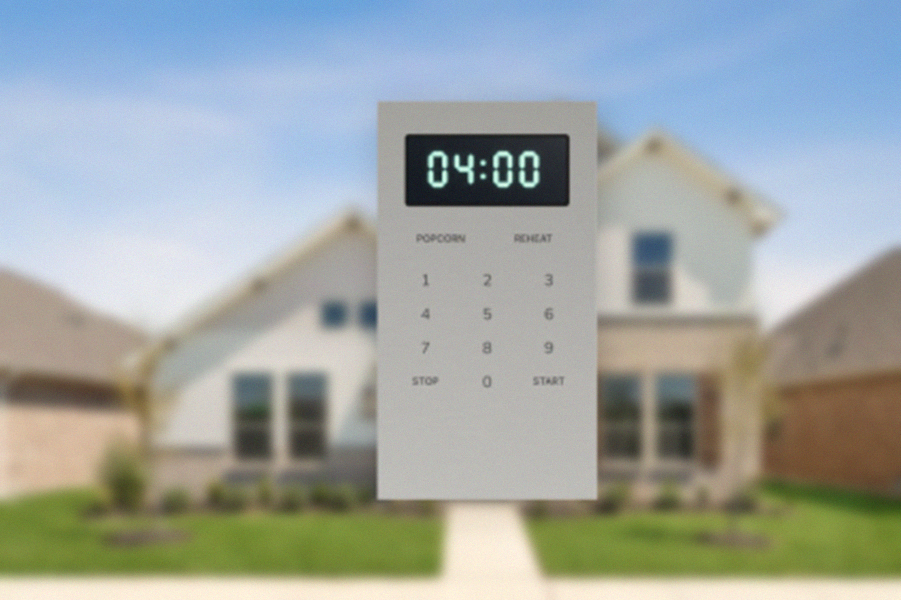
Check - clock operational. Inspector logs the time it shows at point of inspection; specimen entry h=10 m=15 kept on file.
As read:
h=4 m=0
